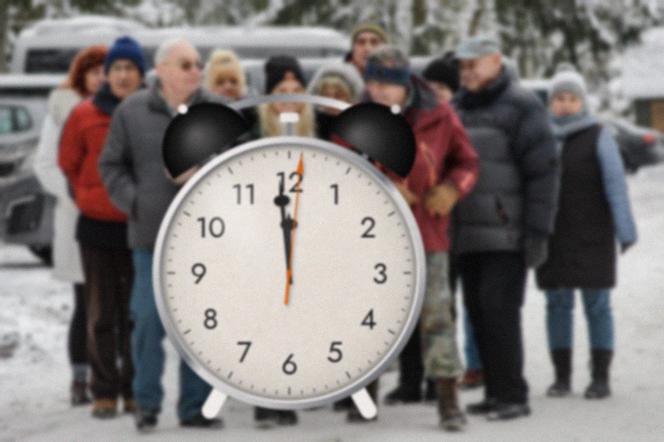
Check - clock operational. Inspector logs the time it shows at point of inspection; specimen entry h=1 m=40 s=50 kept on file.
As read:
h=11 m=59 s=1
